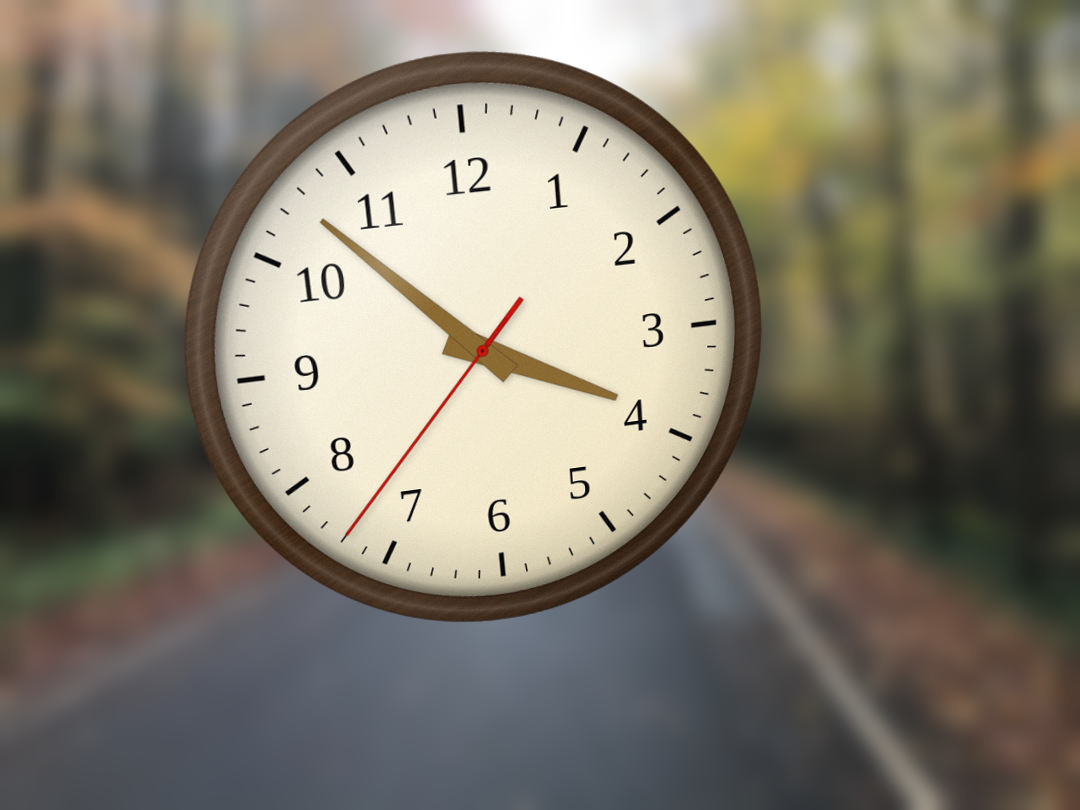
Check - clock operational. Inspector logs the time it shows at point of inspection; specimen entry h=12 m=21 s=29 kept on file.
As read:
h=3 m=52 s=37
